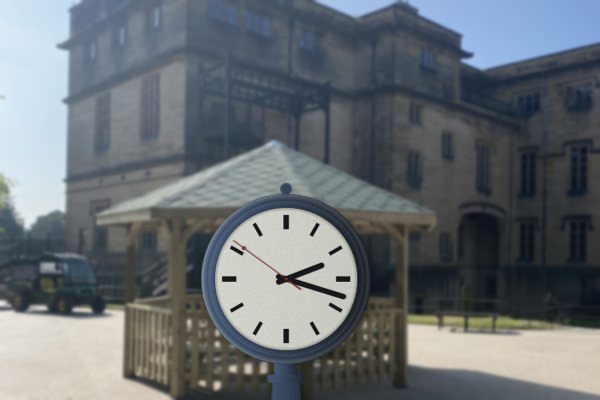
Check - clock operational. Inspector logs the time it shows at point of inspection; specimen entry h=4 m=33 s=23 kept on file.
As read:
h=2 m=17 s=51
